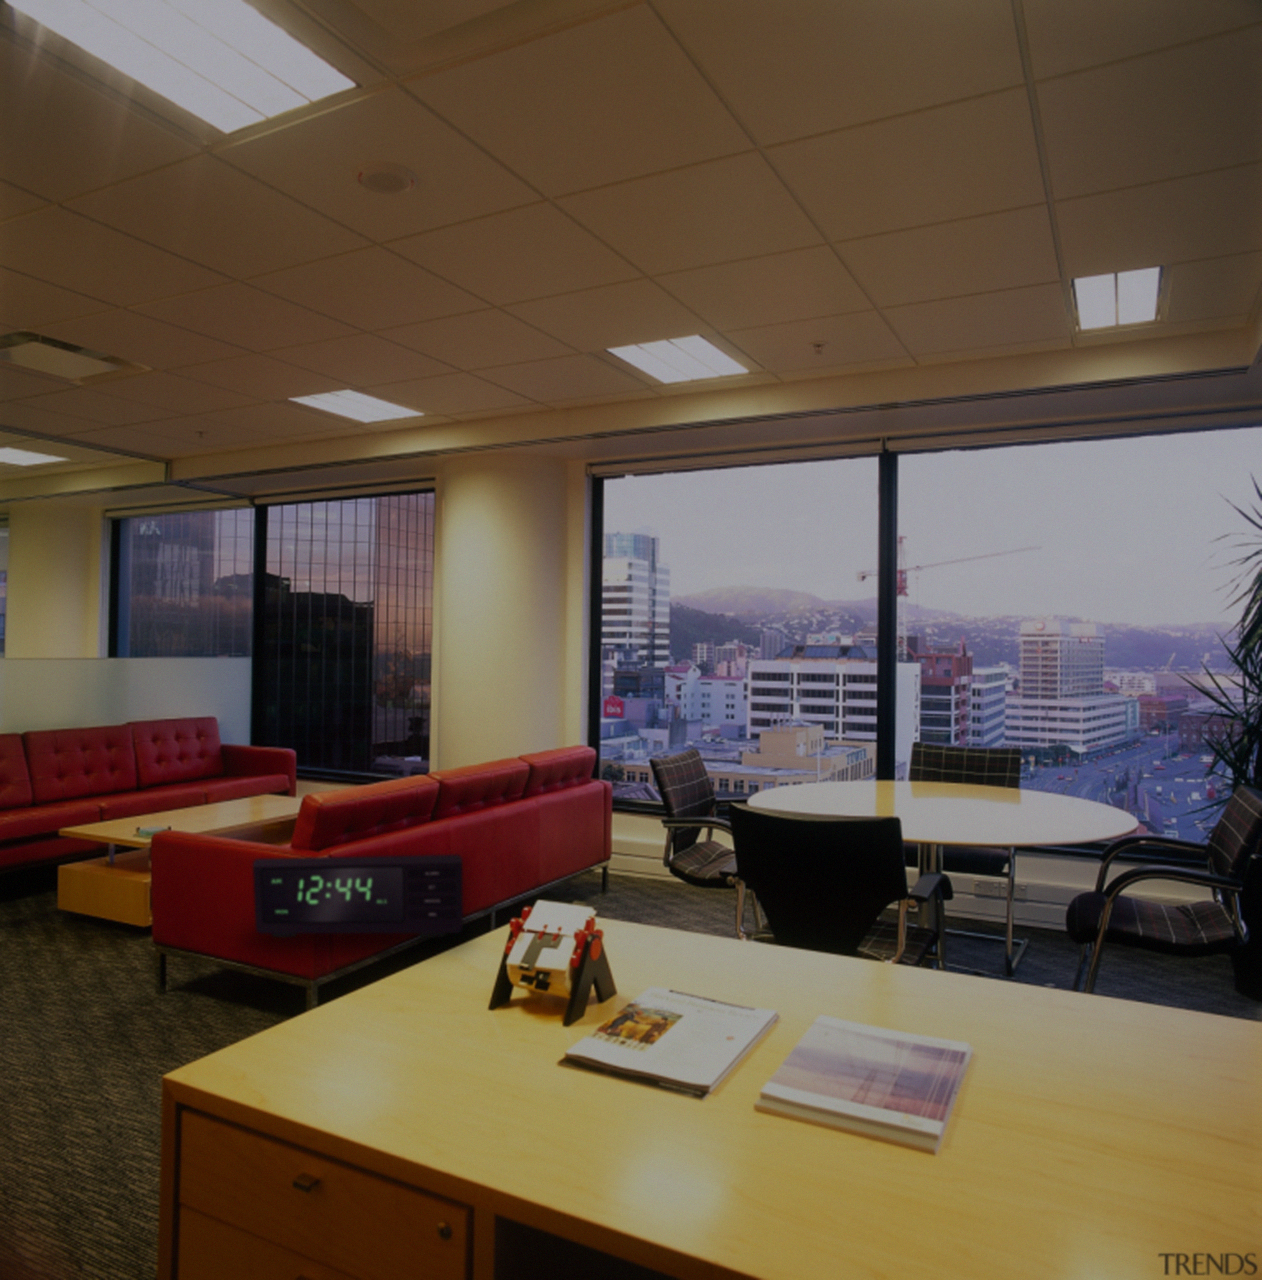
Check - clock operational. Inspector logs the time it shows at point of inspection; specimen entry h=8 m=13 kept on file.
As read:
h=12 m=44
